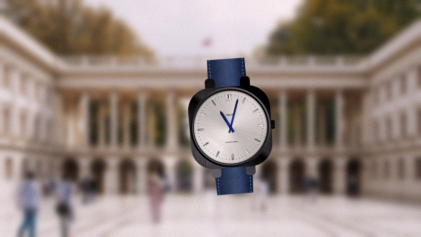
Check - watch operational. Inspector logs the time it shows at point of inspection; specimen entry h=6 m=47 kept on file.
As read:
h=11 m=3
